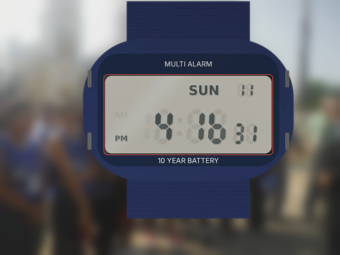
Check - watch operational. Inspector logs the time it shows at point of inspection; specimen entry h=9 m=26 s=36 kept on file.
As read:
h=4 m=16 s=31
